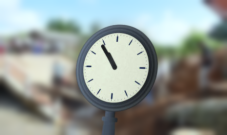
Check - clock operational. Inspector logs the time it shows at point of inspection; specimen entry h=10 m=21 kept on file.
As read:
h=10 m=54
